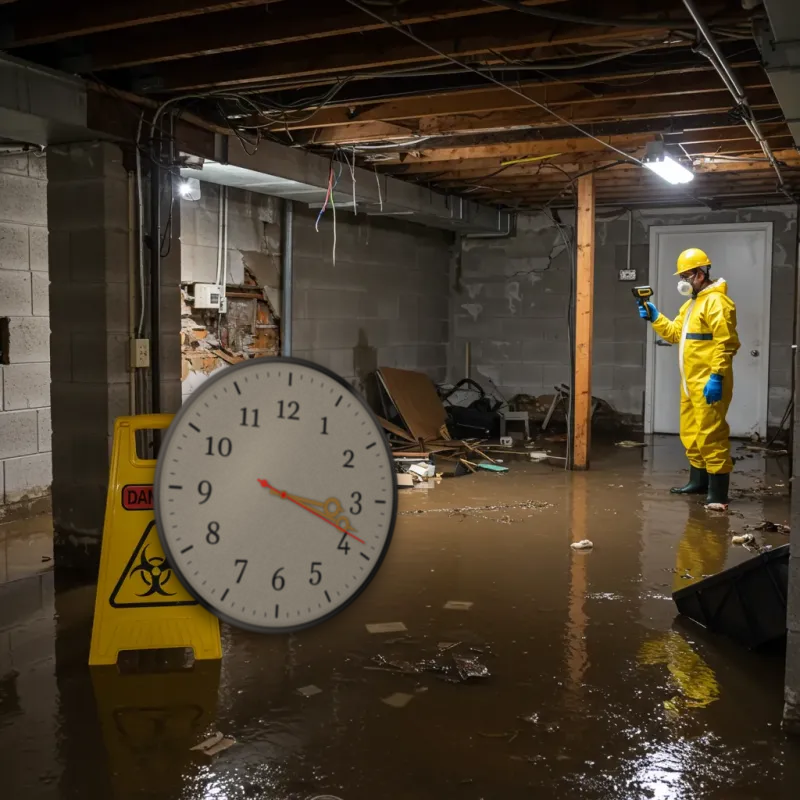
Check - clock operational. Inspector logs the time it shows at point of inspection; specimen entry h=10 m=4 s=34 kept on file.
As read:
h=3 m=18 s=19
